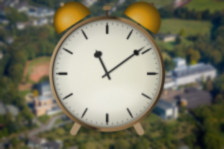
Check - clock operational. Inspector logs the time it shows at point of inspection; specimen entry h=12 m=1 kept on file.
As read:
h=11 m=9
